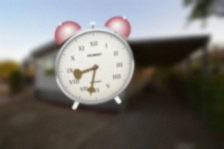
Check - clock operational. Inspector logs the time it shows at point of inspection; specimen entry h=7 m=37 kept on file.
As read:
h=8 m=32
